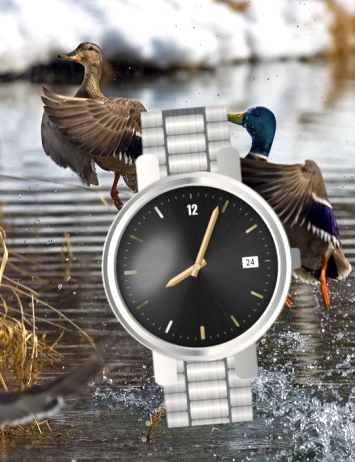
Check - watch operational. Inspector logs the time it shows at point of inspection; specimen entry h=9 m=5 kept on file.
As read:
h=8 m=4
